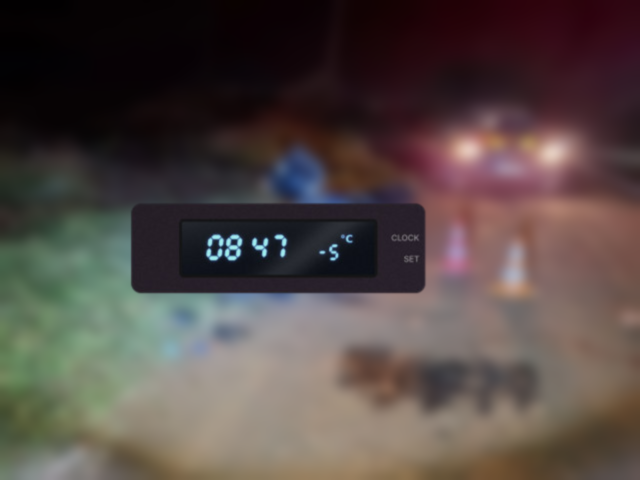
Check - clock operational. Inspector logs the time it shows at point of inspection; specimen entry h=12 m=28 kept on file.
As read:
h=8 m=47
